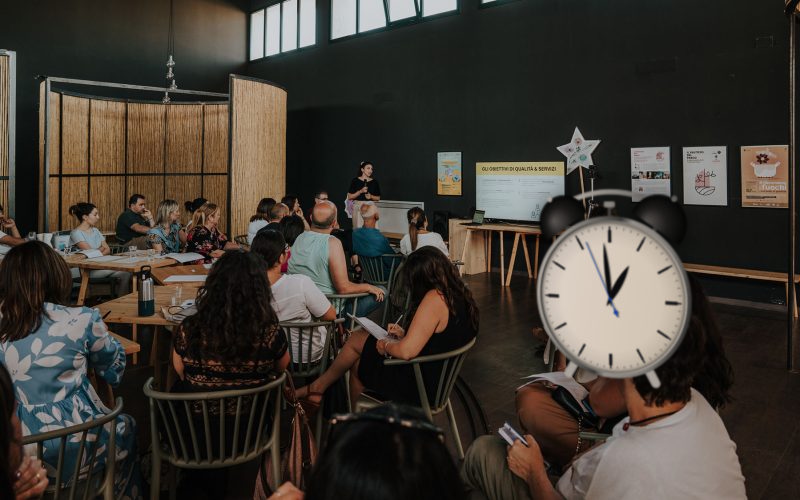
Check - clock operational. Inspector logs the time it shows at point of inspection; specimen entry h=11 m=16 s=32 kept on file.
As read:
h=12 m=58 s=56
